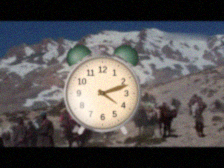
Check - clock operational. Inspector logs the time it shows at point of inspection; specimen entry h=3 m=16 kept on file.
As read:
h=4 m=12
